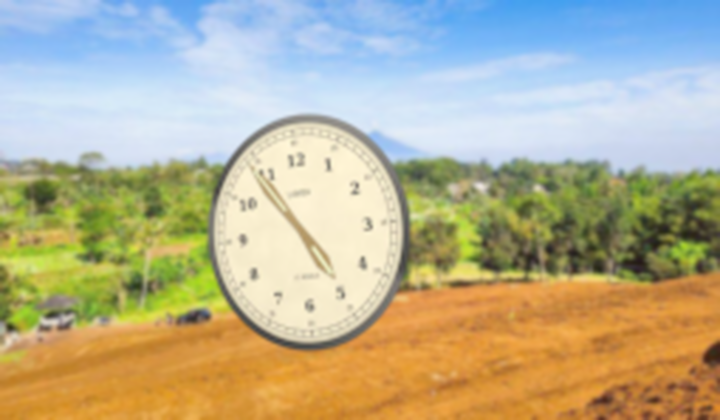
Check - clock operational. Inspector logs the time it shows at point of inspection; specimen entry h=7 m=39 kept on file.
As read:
h=4 m=54
